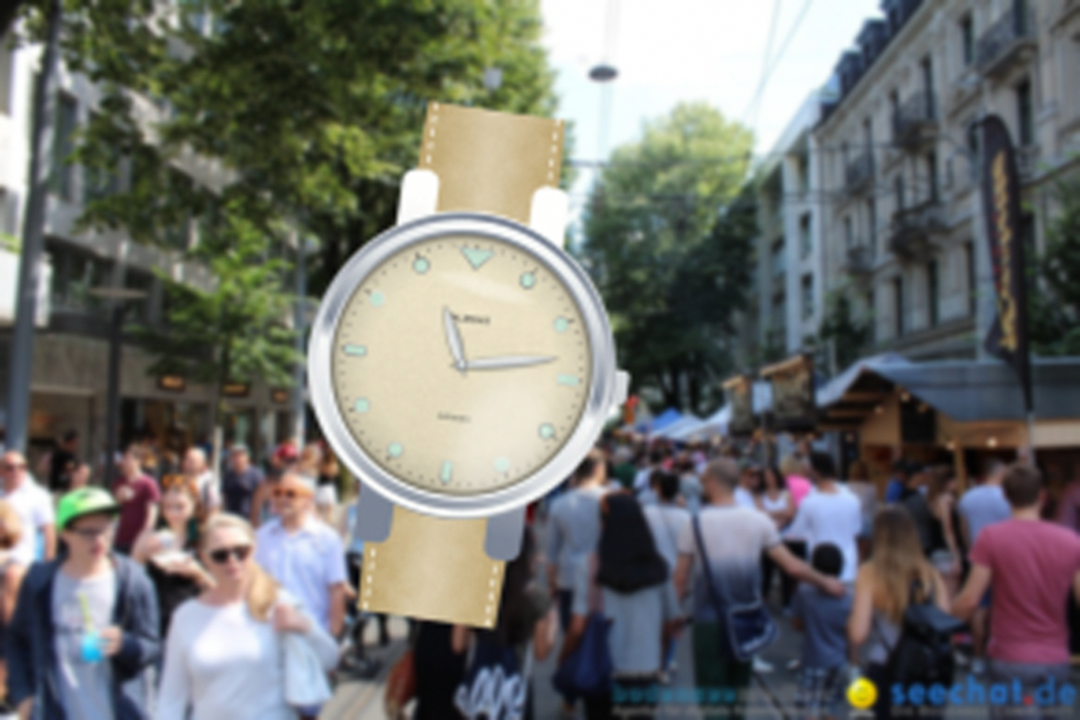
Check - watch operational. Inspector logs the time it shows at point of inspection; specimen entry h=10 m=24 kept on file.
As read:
h=11 m=13
